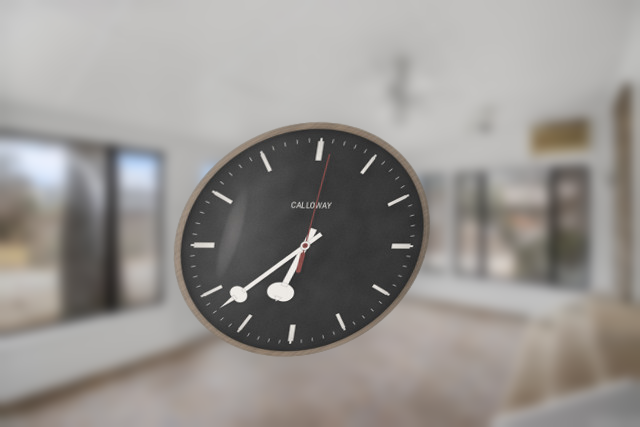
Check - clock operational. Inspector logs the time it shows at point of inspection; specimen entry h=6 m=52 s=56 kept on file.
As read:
h=6 m=38 s=1
